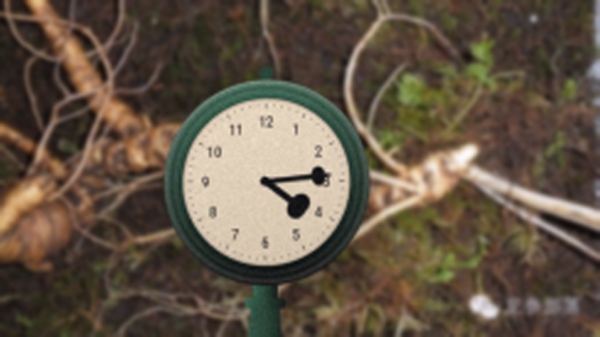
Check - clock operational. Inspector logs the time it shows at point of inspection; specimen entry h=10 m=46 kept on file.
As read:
h=4 m=14
